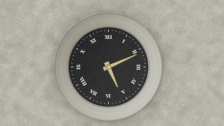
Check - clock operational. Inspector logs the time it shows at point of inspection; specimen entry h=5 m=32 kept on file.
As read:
h=5 m=11
